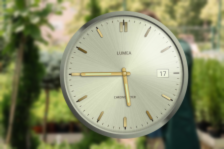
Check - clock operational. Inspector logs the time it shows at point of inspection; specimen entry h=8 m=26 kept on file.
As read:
h=5 m=45
